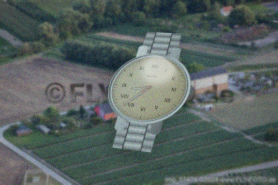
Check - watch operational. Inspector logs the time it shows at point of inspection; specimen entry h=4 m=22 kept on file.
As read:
h=8 m=37
